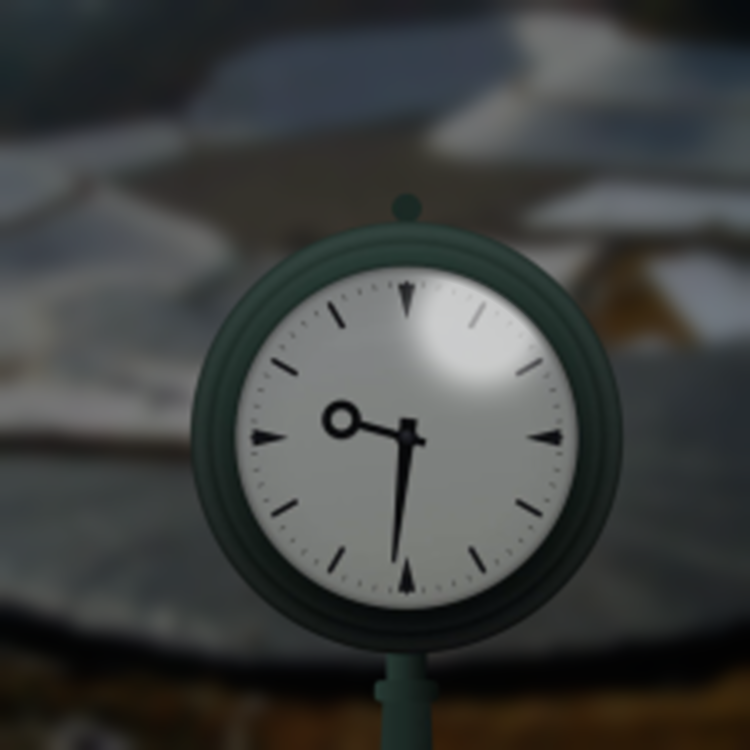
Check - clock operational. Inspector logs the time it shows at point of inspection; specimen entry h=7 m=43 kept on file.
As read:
h=9 m=31
